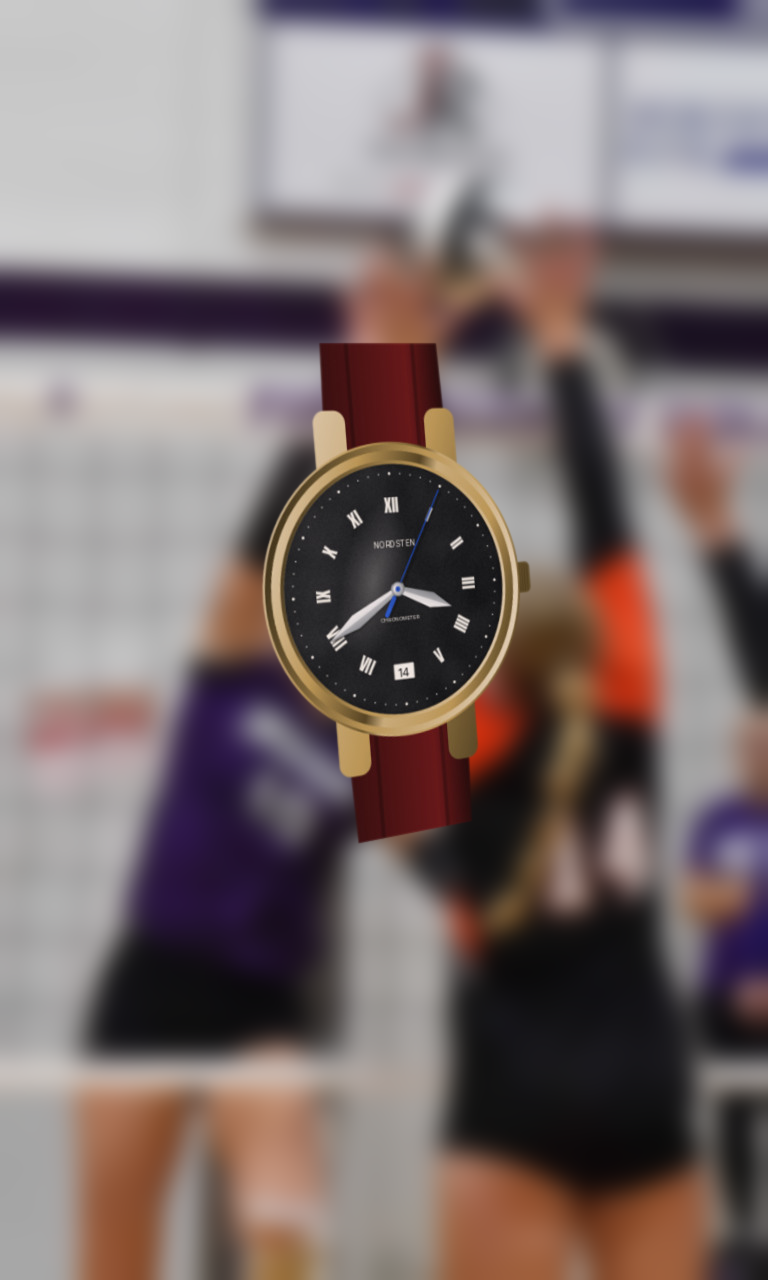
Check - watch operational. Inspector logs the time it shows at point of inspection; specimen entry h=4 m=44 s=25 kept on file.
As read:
h=3 m=40 s=5
